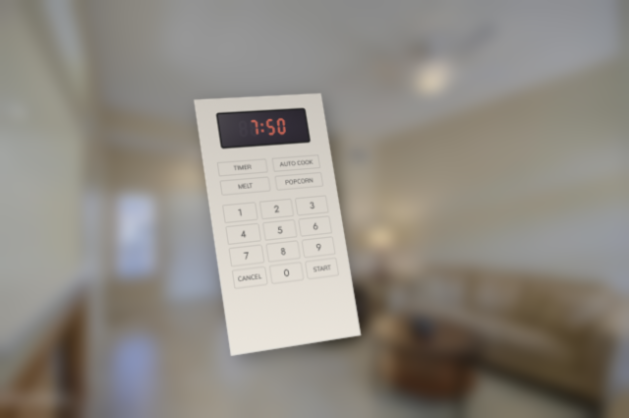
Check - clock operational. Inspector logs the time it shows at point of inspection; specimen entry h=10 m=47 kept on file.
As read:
h=7 m=50
